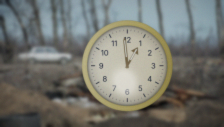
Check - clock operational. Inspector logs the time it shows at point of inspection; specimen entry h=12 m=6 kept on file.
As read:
h=12 m=59
